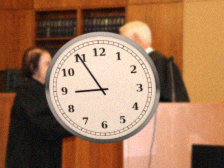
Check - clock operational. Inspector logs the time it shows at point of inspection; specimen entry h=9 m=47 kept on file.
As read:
h=8 m=55
